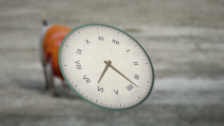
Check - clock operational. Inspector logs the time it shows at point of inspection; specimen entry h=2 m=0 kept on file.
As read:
h=6 m=18
